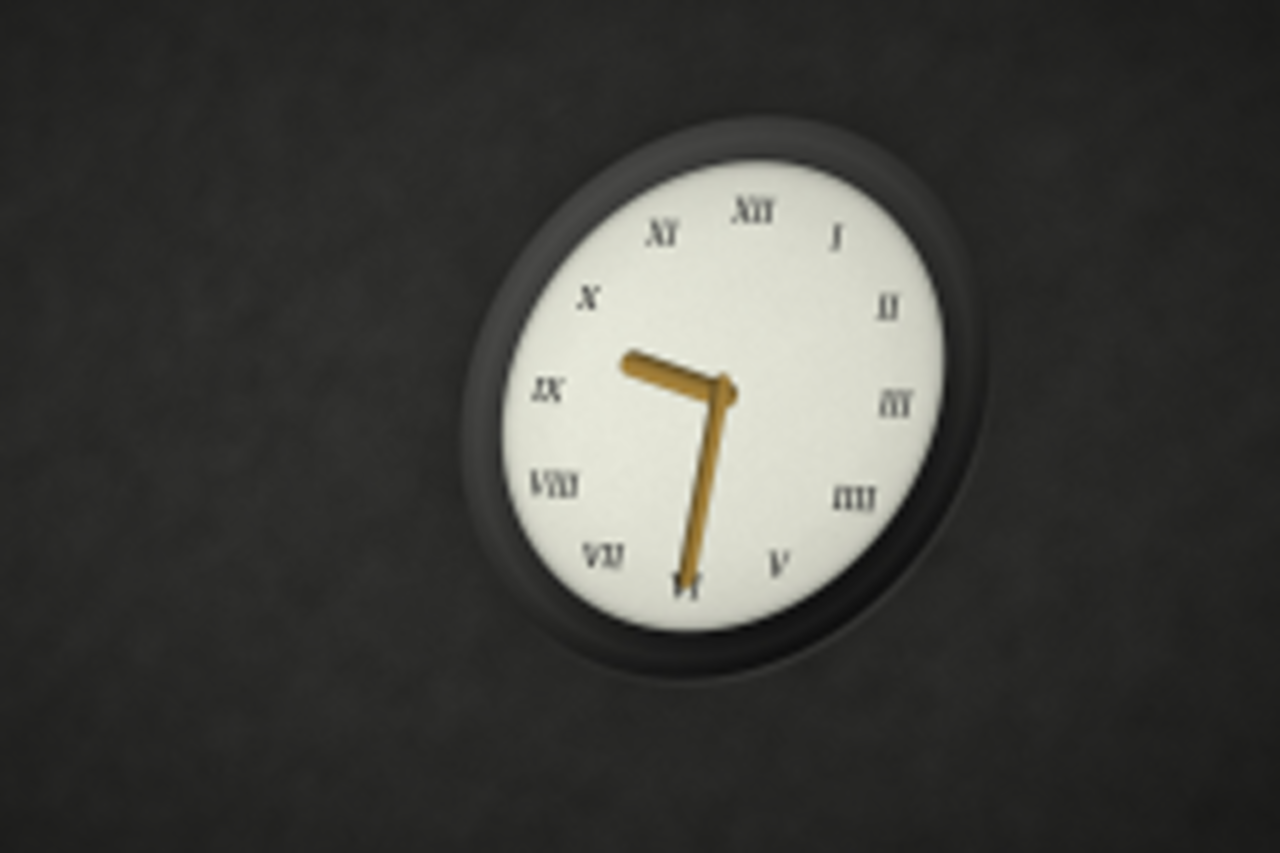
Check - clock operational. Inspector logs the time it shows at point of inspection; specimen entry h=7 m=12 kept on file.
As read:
h=9 m=30
